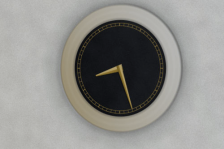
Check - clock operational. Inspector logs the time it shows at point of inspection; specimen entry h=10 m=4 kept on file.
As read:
h=8 m=27
